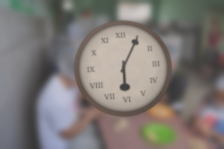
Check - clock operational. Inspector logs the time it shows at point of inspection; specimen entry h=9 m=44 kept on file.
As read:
h=6 m=5
